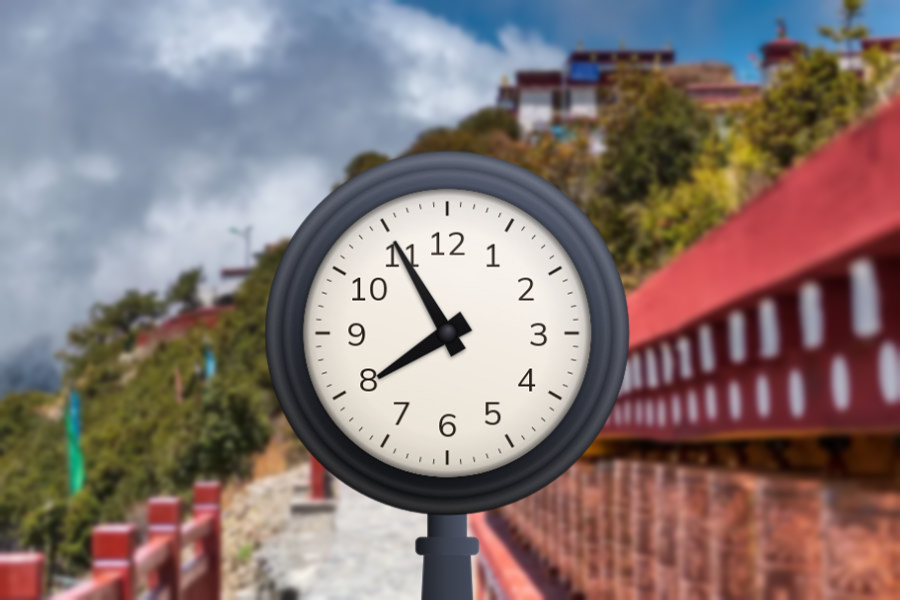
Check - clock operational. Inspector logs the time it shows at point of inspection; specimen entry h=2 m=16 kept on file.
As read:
h=7 m=55
